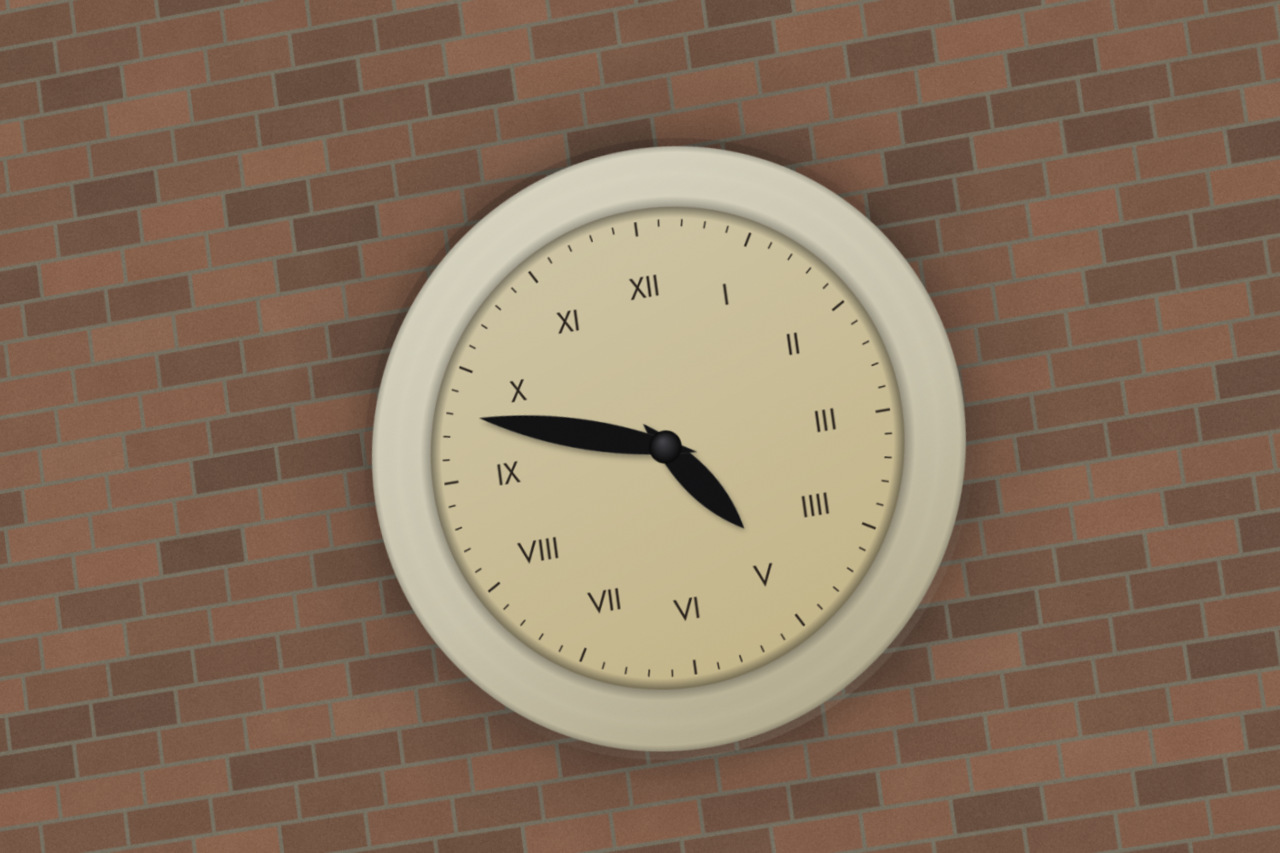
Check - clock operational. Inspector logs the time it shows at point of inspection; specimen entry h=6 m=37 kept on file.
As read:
h=4 m=48
